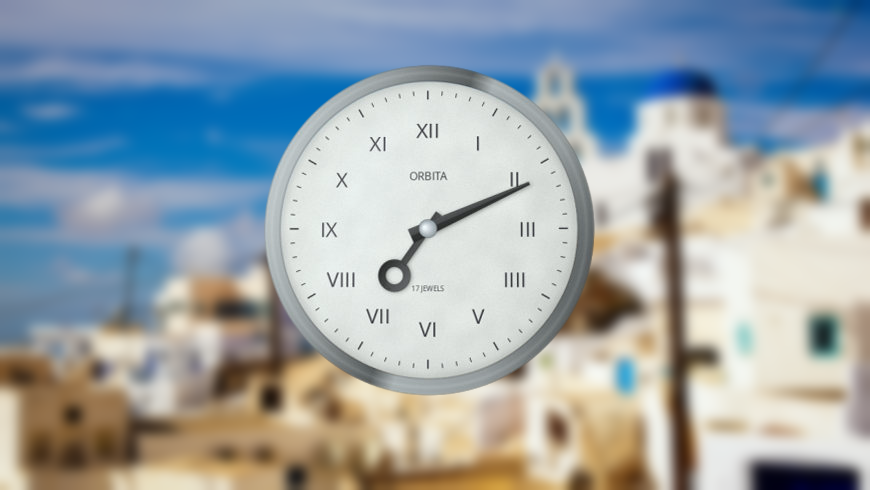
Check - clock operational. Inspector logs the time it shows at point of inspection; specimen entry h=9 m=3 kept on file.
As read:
h=7 m=11
